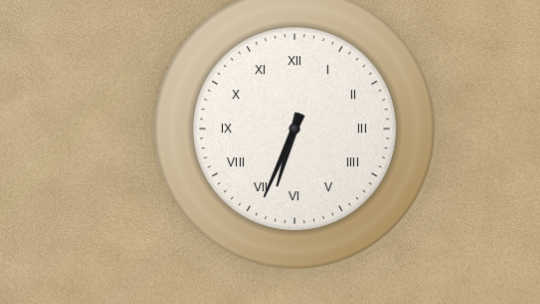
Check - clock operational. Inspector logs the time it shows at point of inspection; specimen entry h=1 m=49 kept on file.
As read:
h=6 m=34
